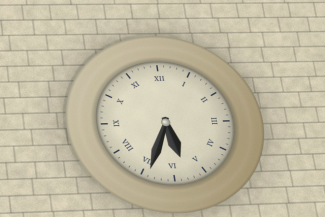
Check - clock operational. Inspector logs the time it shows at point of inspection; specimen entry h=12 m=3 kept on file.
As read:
h=5 m=34
